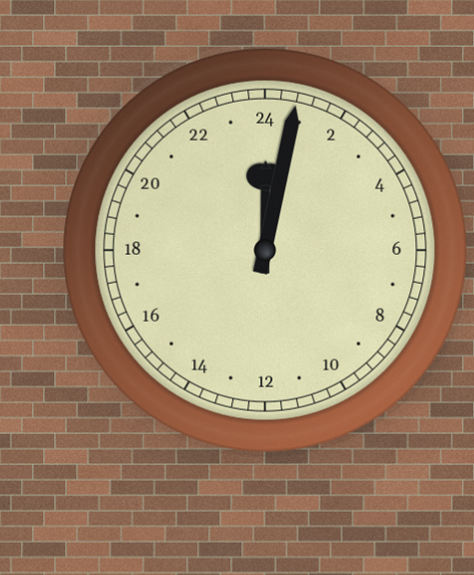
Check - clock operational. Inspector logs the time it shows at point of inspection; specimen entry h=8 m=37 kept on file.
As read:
h=0 m=2
